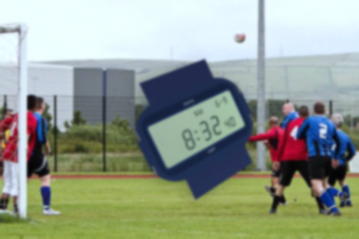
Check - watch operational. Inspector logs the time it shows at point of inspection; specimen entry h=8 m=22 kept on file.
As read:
h=8 m=32
